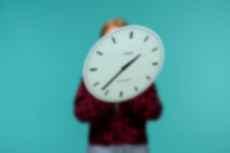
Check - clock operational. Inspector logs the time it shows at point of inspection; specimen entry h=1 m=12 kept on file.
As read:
h=1 m=37
